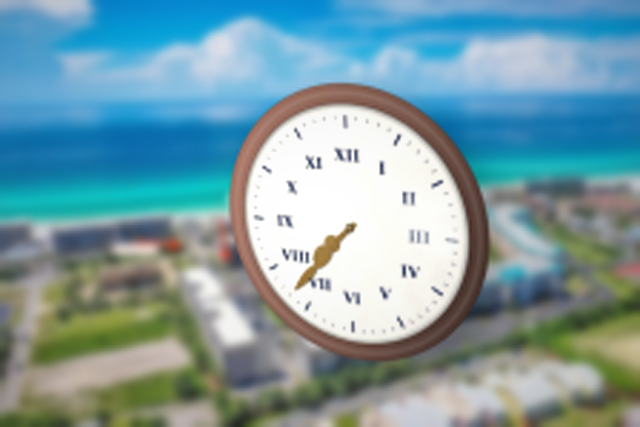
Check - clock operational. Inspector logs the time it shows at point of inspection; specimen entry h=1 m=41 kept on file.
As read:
h=7 m=37
